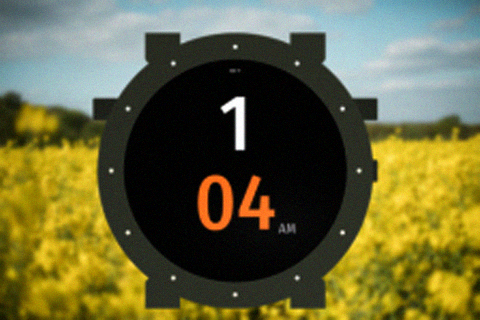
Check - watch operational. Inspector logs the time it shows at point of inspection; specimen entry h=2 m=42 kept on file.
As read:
h=1 m=4
